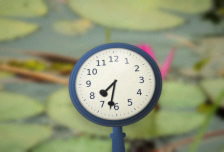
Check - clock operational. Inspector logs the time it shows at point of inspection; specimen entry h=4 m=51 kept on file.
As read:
h=7 m=32
